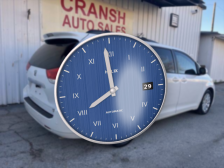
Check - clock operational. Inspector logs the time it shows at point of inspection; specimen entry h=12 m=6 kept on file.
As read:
h=7 m=59
